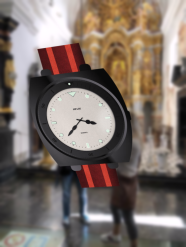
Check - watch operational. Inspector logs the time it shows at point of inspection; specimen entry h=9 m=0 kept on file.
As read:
h=3 m=38
